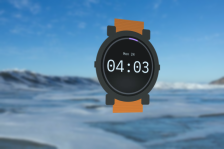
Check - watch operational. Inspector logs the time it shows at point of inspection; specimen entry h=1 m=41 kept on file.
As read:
h=4 m=3
